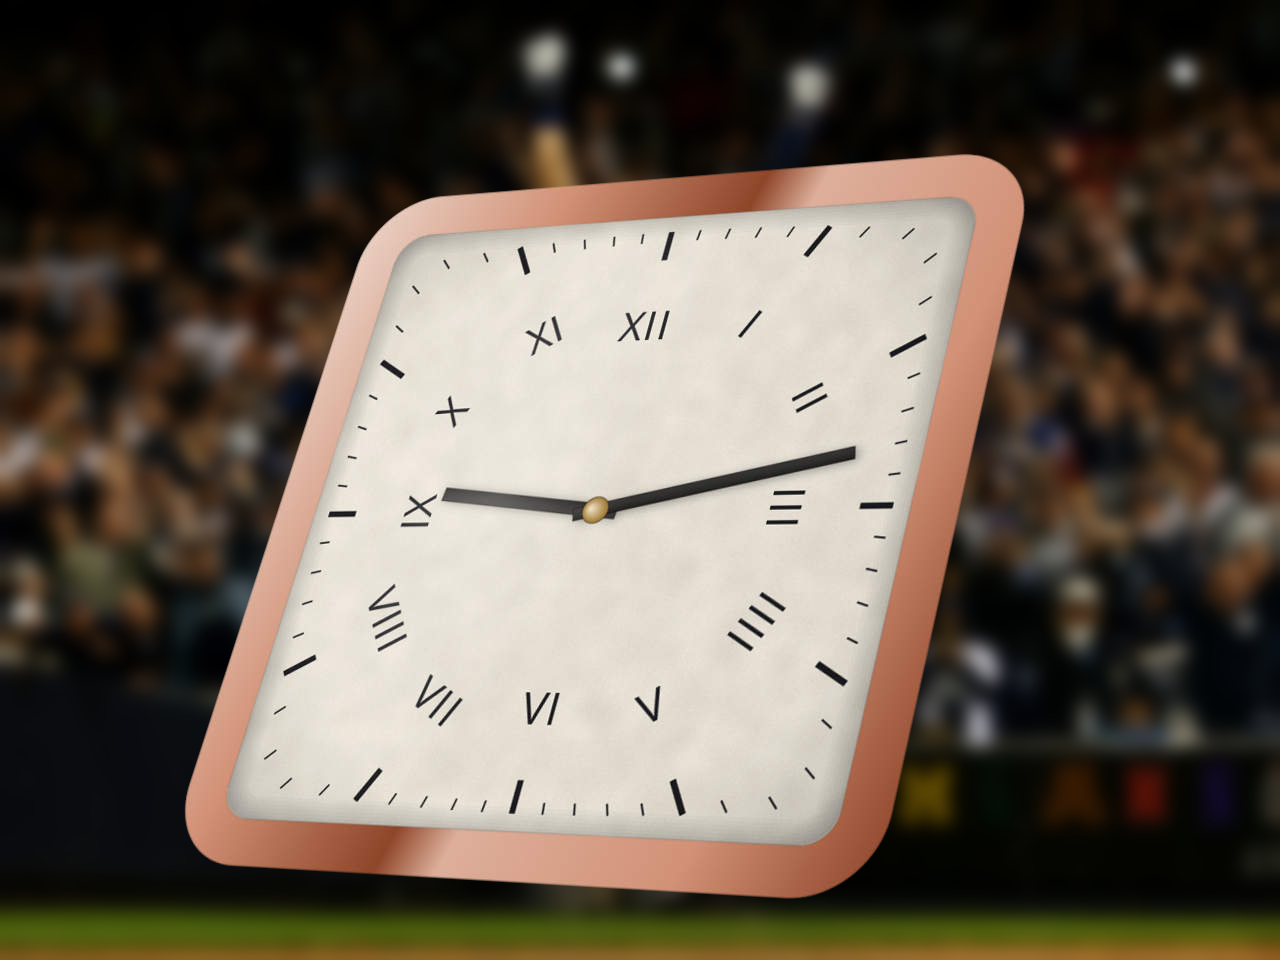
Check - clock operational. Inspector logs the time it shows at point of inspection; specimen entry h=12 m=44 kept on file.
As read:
h=9 m=13
